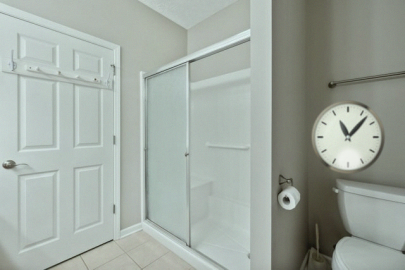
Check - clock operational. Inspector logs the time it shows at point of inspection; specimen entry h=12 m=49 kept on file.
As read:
h=11 m=7
